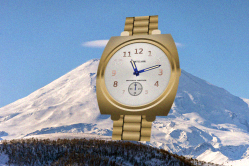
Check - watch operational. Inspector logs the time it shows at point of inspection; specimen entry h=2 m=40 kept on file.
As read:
h=11 m=12
